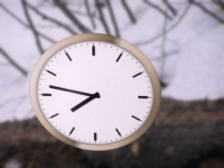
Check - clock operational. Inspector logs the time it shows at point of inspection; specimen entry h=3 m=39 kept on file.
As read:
h=7 m=47
